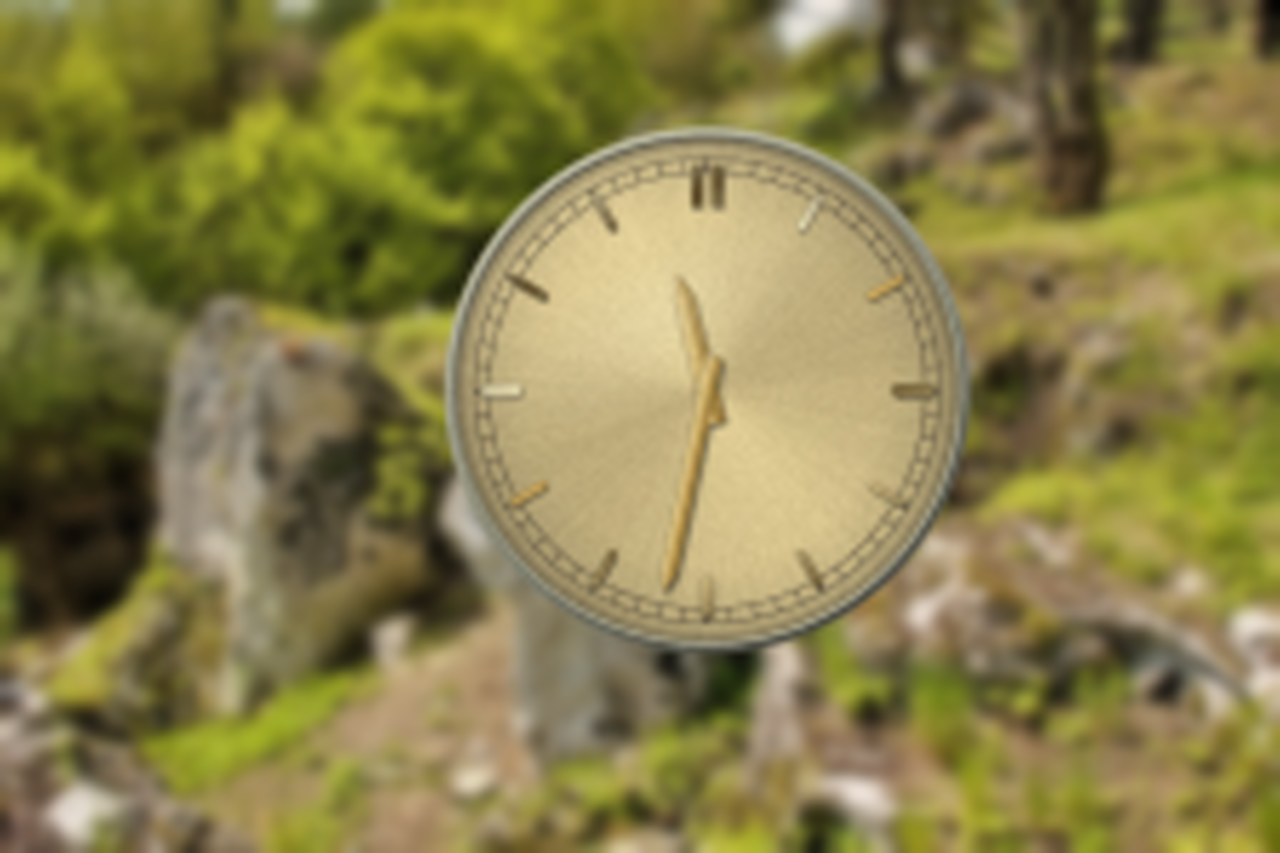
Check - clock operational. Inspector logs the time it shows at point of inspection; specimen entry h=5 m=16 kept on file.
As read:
h=11 m=32
